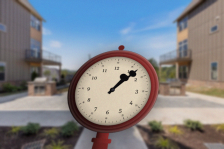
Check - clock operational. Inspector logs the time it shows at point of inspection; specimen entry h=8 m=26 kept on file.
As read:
h=1 m=7
